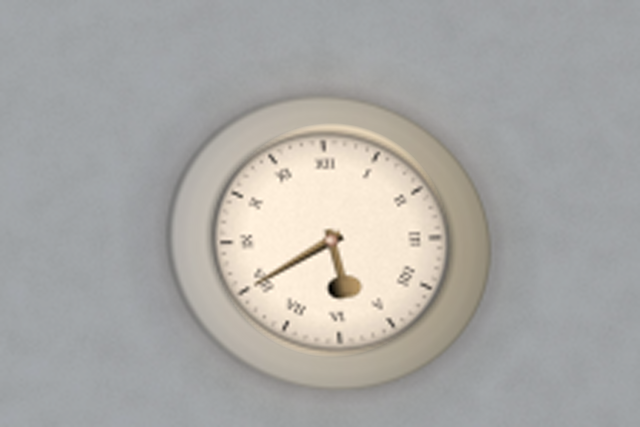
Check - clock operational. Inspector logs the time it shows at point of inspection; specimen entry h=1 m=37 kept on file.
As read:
h=5 m=40
